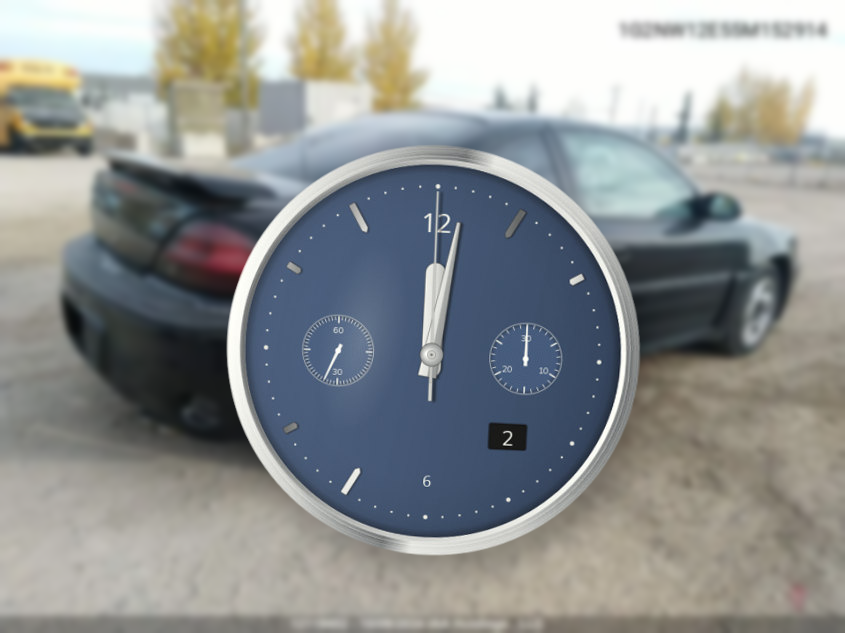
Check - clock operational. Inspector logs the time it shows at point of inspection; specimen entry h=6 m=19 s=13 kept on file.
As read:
h=12 m=1 s=34
